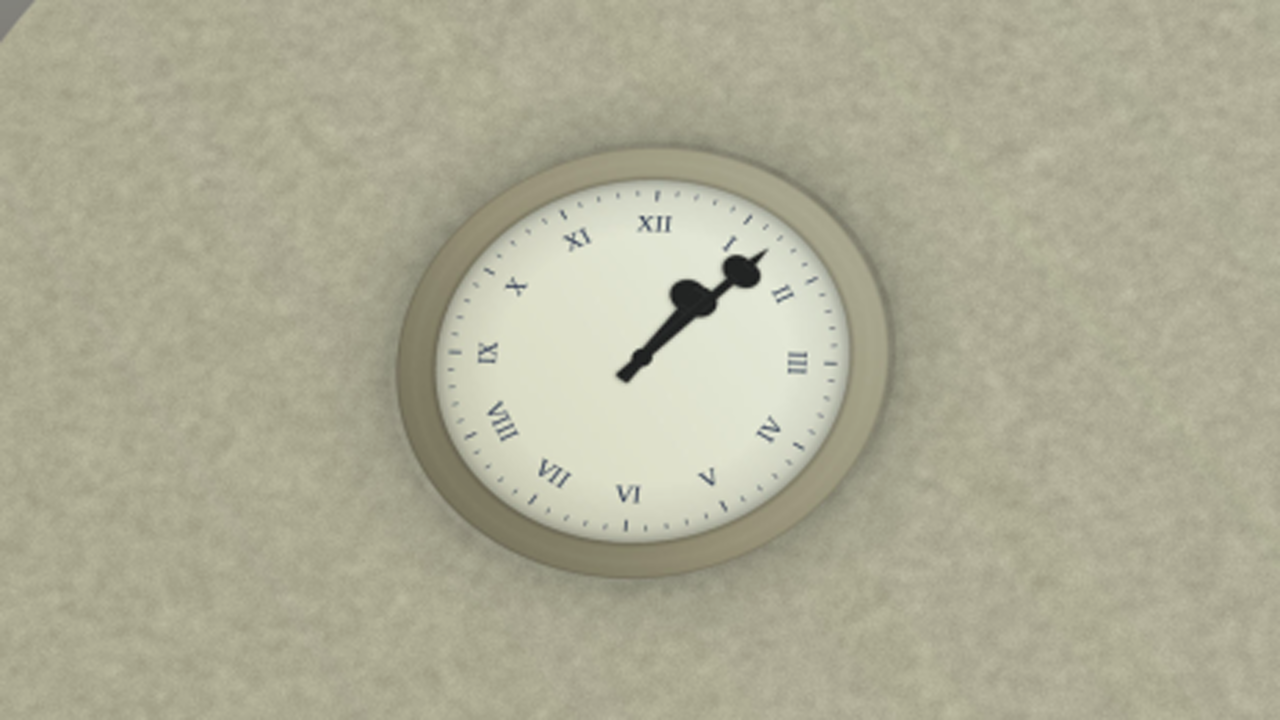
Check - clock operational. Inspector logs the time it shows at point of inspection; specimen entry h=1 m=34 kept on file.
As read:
h=1 m=7
